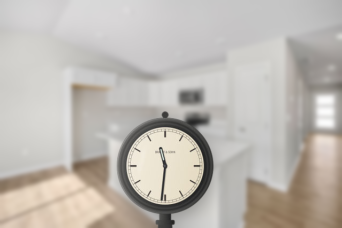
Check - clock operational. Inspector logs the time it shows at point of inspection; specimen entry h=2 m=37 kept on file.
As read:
h=11 m=31
